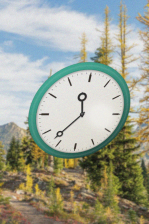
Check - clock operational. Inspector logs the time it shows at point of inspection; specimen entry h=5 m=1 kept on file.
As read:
h=11 m=37
